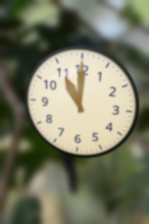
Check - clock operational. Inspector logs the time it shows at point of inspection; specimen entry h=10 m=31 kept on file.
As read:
h=11 m=0
